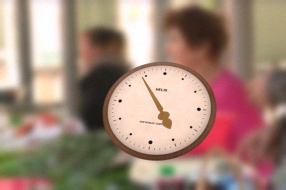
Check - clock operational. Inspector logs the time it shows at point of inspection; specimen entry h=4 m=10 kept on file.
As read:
h=4 m=54
